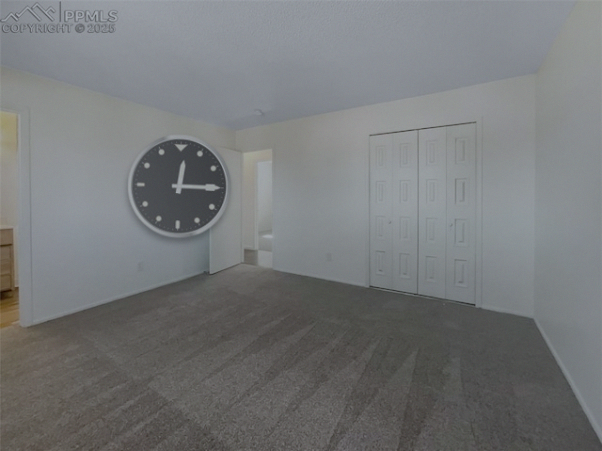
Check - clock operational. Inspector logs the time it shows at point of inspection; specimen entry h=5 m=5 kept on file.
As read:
h=12 m=15
